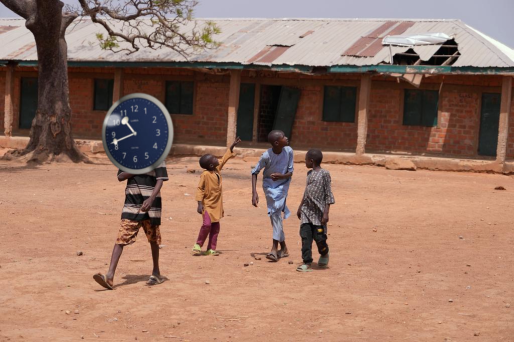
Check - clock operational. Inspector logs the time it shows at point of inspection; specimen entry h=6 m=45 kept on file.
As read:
h=10 m=42
